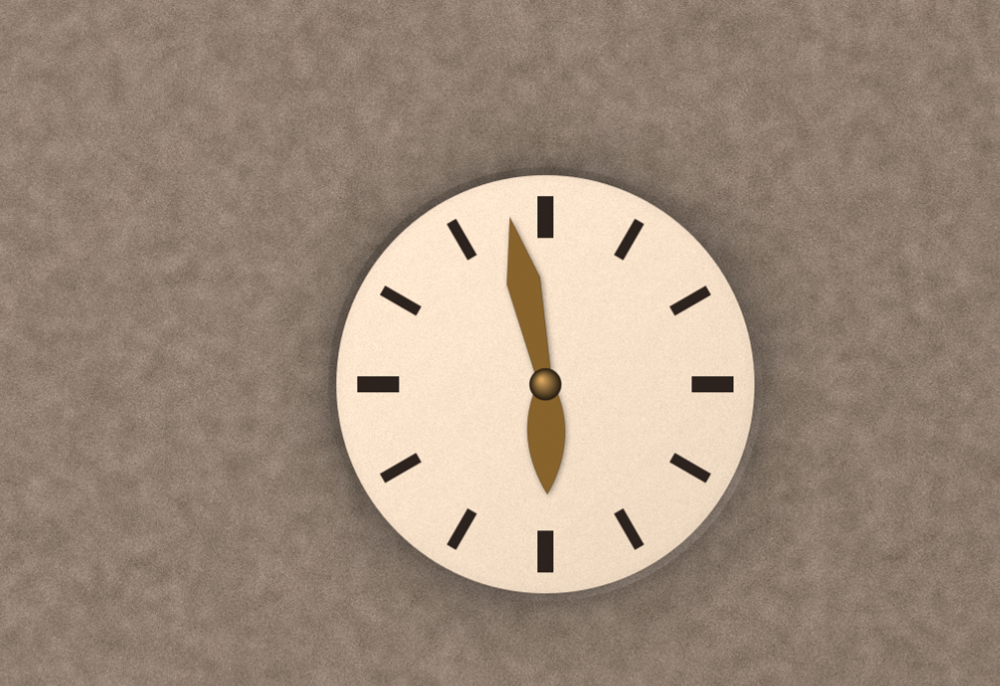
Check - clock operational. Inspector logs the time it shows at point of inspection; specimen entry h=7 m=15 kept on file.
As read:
h=5 m=58
